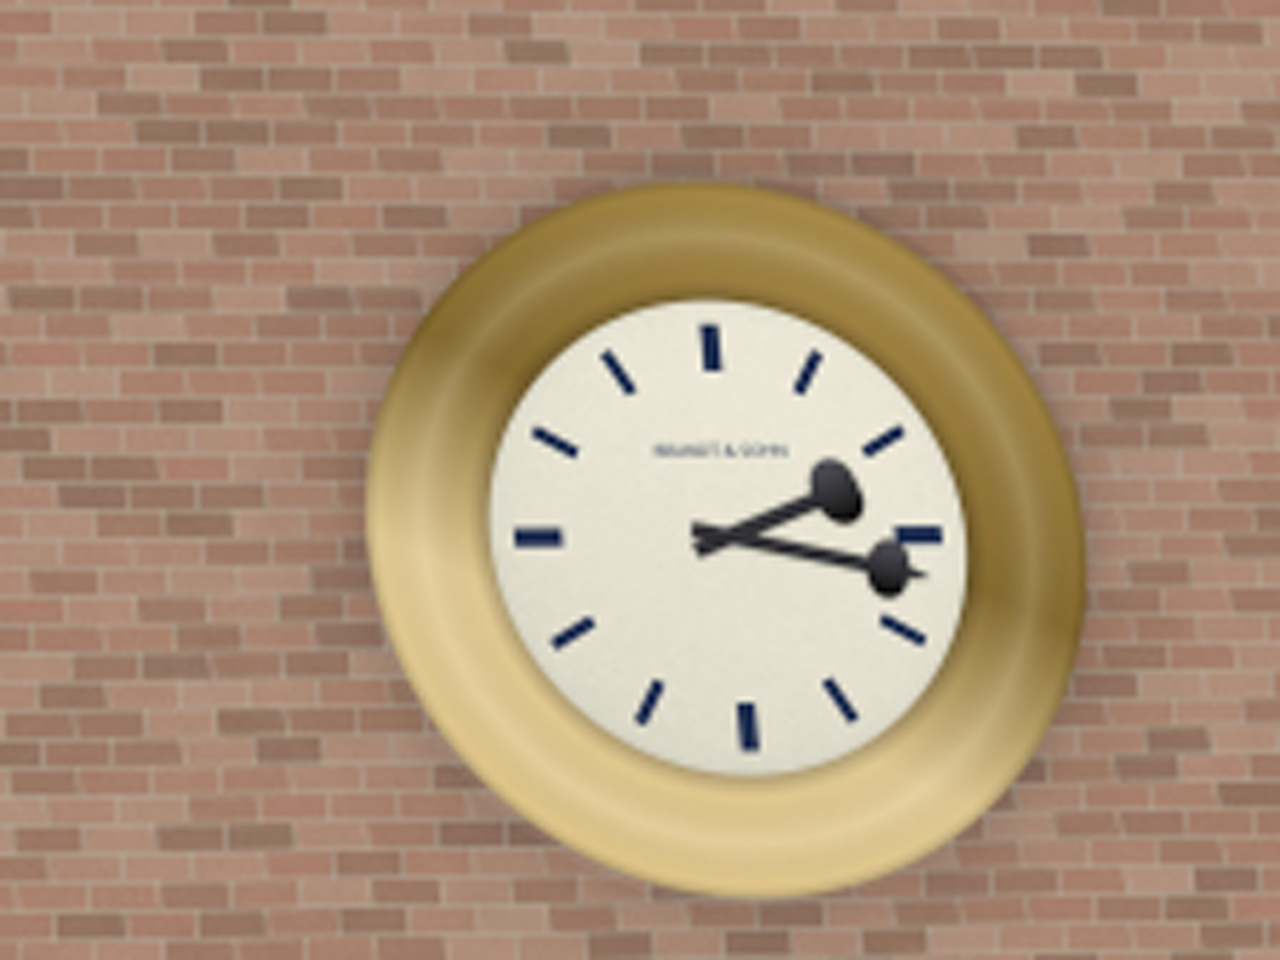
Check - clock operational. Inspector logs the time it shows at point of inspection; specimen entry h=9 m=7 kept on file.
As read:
h=2 m=17
